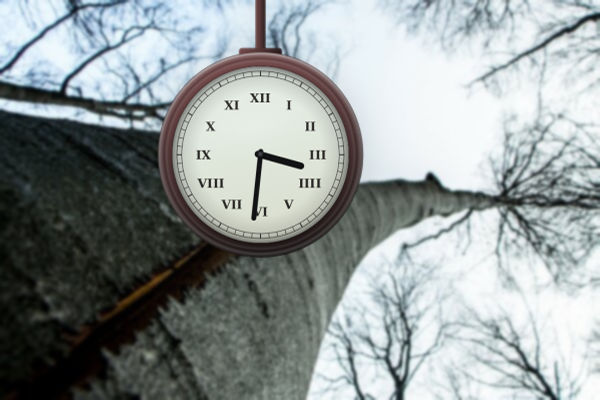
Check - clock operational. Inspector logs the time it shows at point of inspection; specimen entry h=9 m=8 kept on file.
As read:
h=3 m=31
